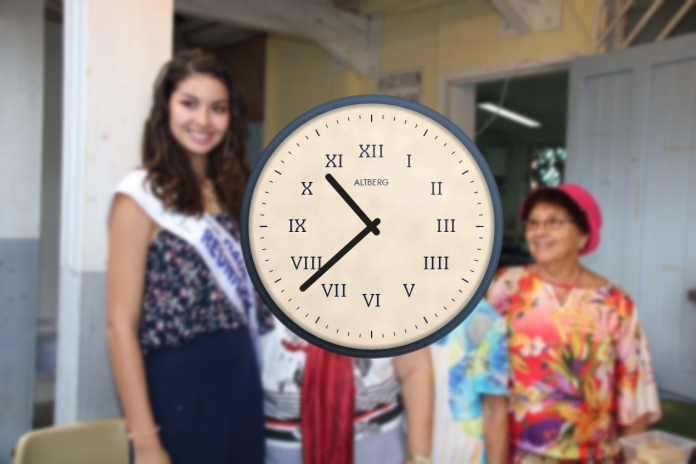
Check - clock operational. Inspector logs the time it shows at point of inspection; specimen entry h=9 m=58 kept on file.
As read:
h=10 m=38
